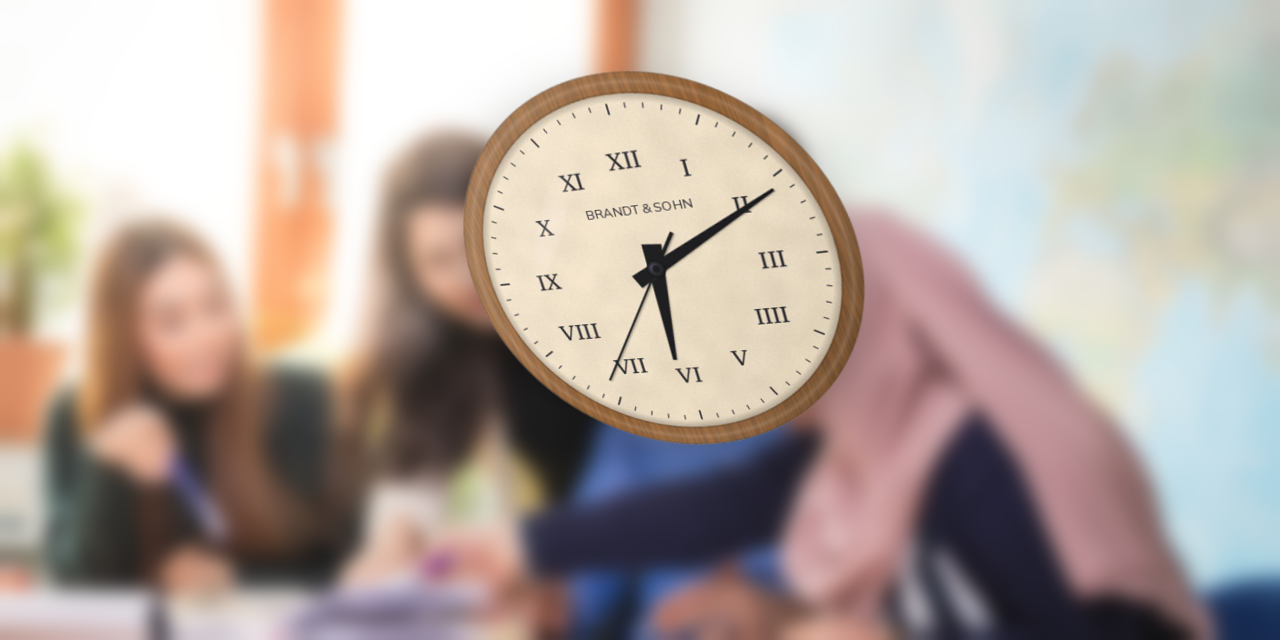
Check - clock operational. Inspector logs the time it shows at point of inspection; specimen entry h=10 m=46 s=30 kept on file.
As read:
h=6 m=10 s=36
